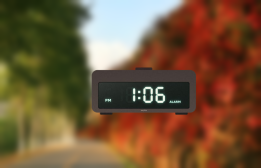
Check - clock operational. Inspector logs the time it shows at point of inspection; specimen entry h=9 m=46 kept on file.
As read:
h=1 m=6
